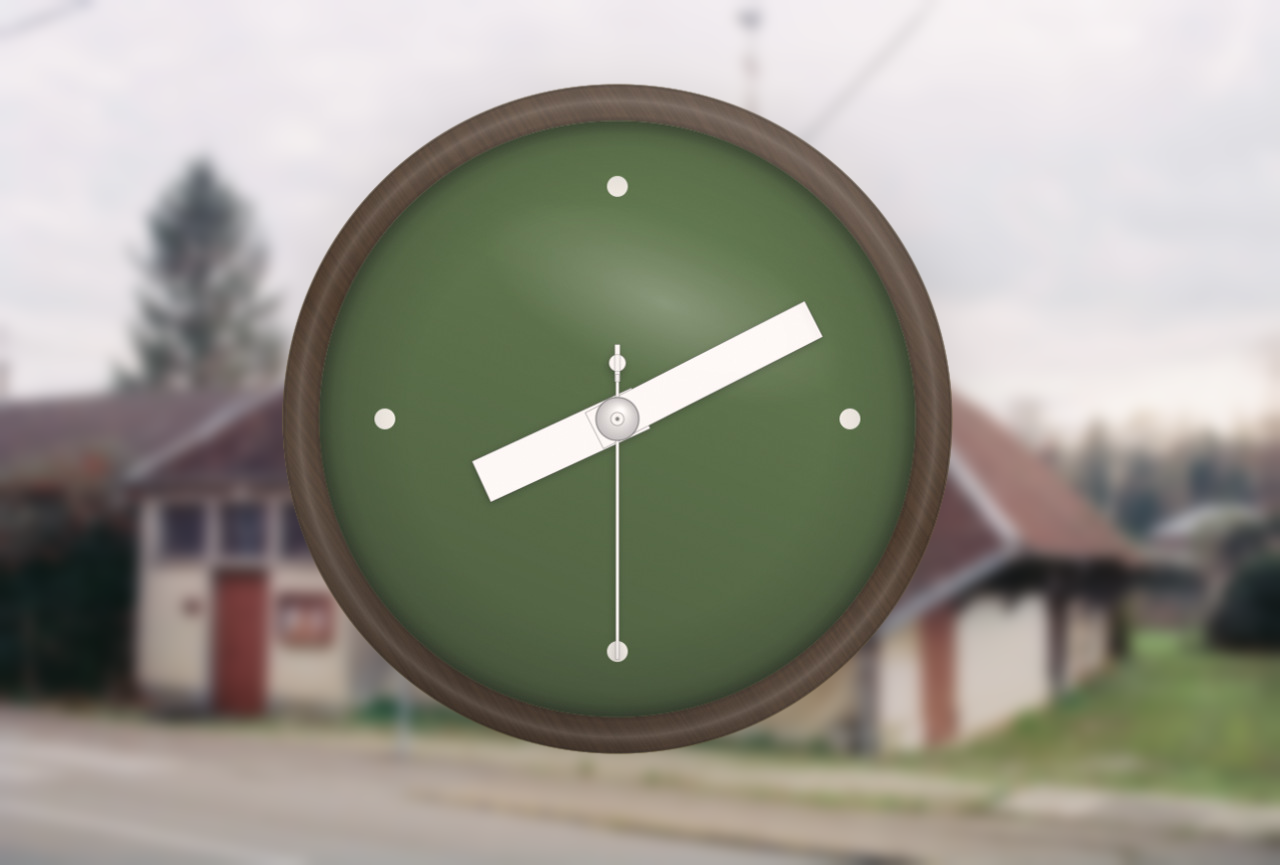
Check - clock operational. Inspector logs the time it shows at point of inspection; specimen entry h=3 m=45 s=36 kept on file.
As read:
h=8 m=10 s=30
